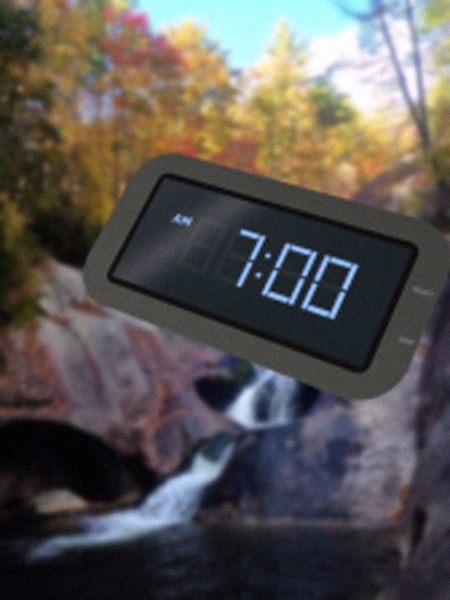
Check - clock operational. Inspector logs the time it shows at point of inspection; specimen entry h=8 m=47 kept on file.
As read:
h=7 m=0
